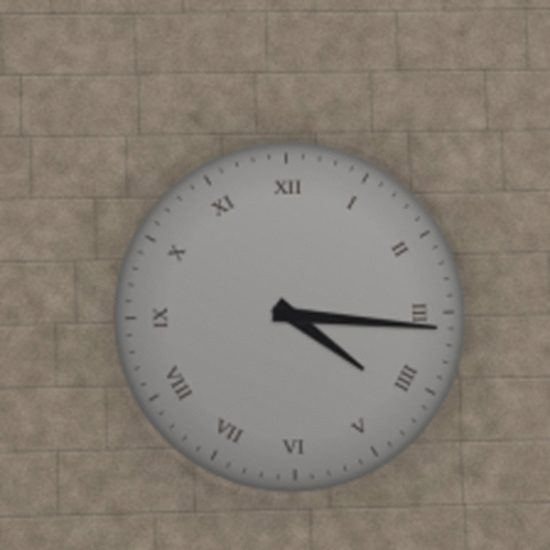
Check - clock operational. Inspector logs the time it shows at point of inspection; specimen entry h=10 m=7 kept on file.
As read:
h=4 m=16
